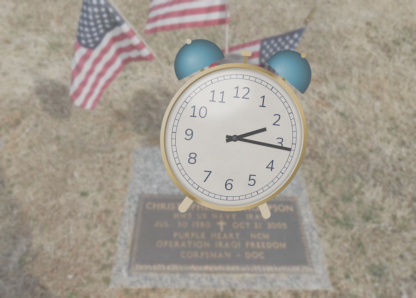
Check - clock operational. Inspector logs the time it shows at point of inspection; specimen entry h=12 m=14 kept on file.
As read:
h=2 m=16
